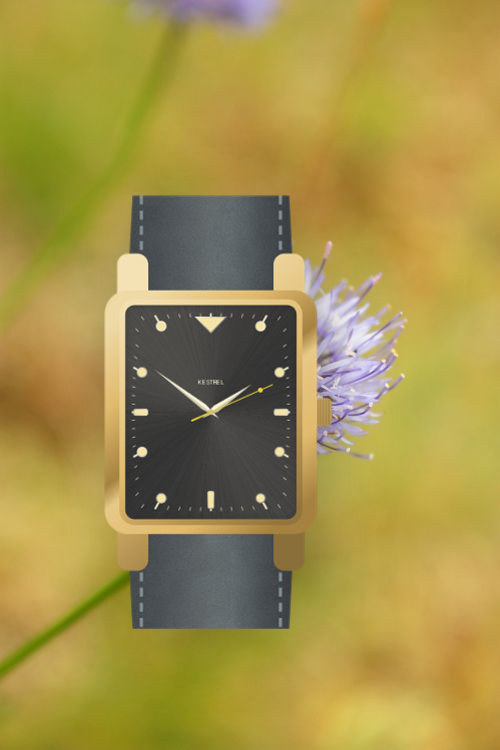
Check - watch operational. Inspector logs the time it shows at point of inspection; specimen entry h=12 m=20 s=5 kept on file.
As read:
h=1 m=51 s=11
